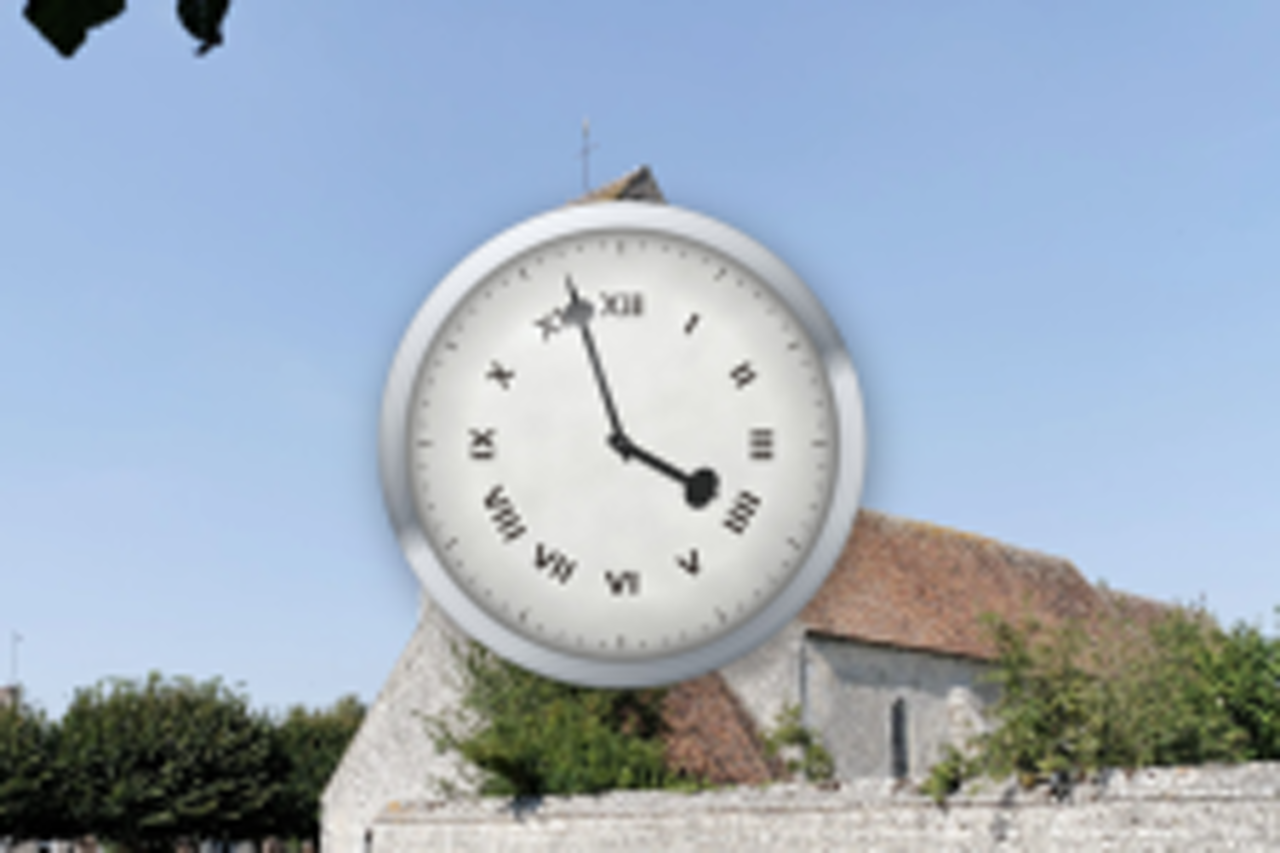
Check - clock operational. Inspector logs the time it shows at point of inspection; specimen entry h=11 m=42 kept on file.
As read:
h=3 m=57
